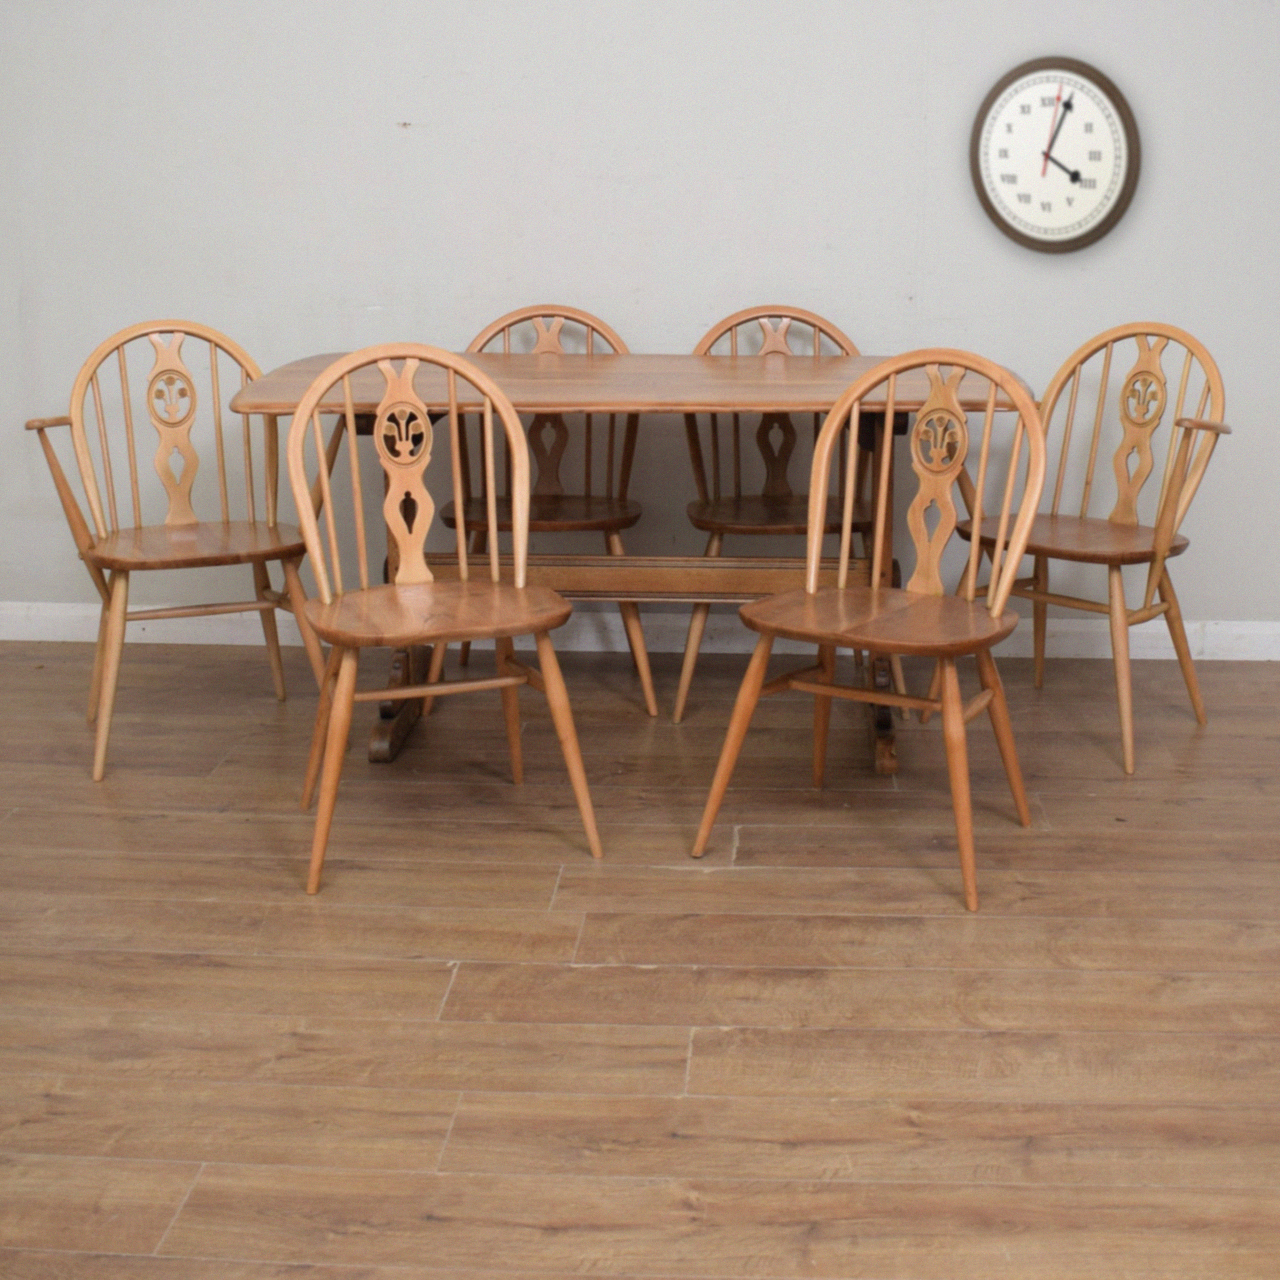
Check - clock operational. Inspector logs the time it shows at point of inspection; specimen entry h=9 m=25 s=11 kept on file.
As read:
h=4 m=4 s=2
